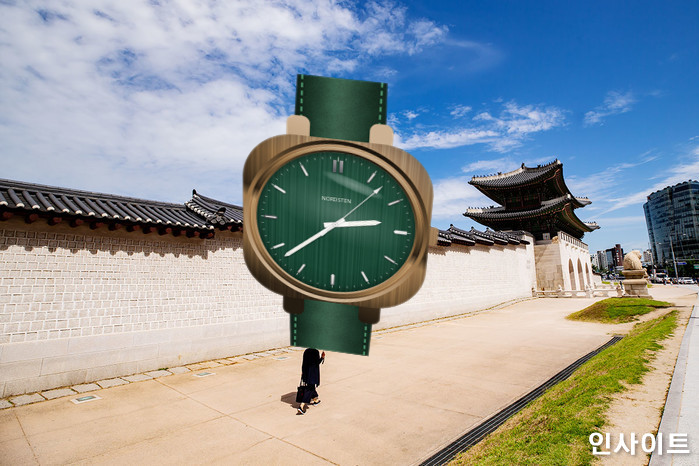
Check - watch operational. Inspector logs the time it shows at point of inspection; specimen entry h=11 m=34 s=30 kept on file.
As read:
h=2 m=38 s=7
